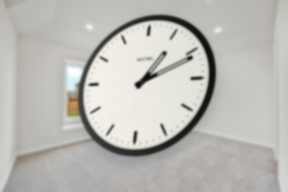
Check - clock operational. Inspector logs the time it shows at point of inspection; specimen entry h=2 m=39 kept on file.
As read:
h=1 m=11
